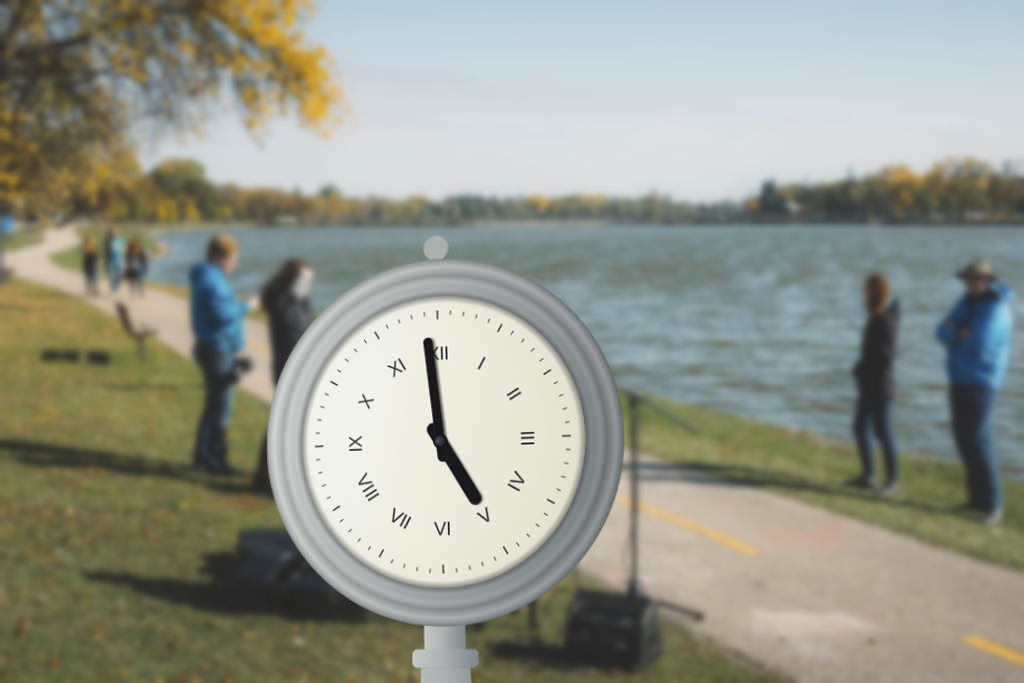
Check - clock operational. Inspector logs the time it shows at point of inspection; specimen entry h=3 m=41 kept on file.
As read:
h=4 m=59
